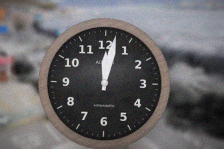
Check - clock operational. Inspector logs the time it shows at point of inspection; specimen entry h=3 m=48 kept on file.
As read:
h=12 m=2
